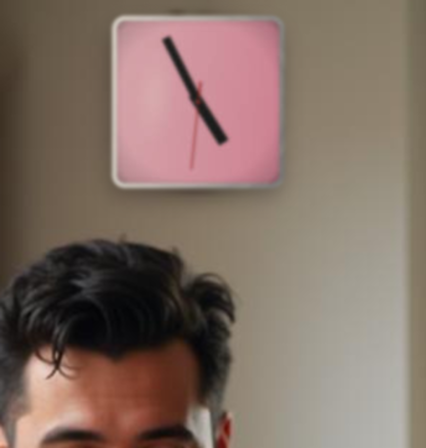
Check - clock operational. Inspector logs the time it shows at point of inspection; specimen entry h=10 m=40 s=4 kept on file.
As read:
h=4 m=55 s=31
